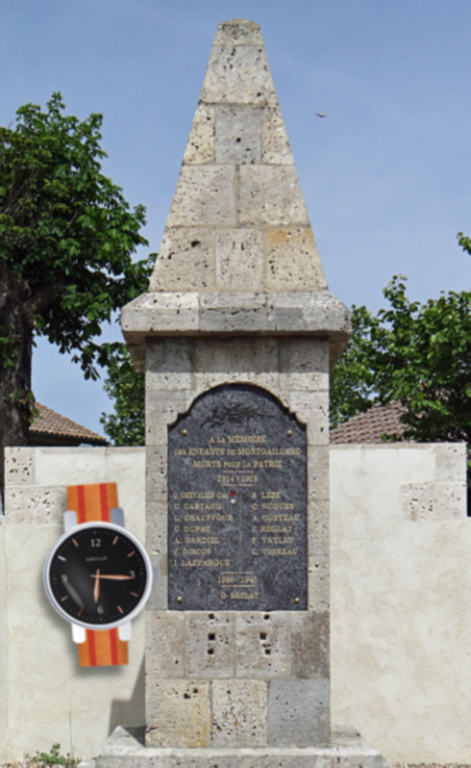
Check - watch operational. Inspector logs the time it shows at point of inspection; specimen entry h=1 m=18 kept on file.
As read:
h=6 m=16
